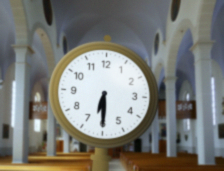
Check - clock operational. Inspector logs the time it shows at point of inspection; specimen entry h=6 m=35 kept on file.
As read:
h=6 m=30
